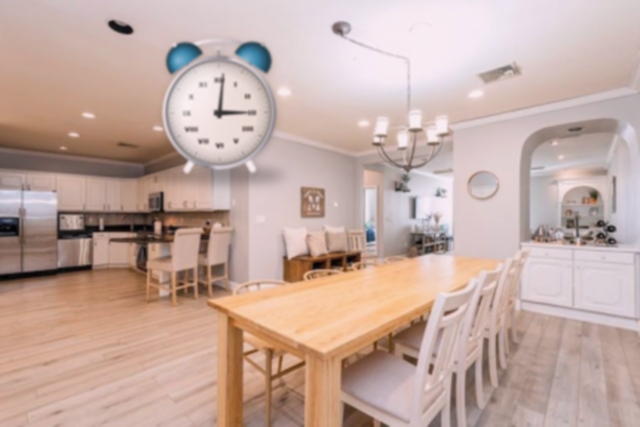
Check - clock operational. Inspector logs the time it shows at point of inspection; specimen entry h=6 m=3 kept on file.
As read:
h=3 m=1
